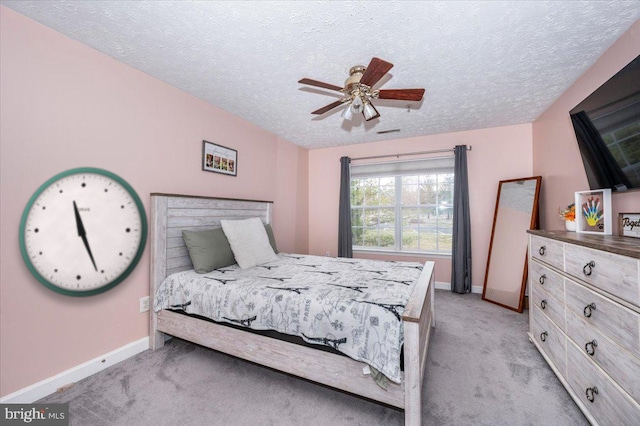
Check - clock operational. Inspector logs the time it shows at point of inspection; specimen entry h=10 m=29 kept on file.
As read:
h=11 m=26
